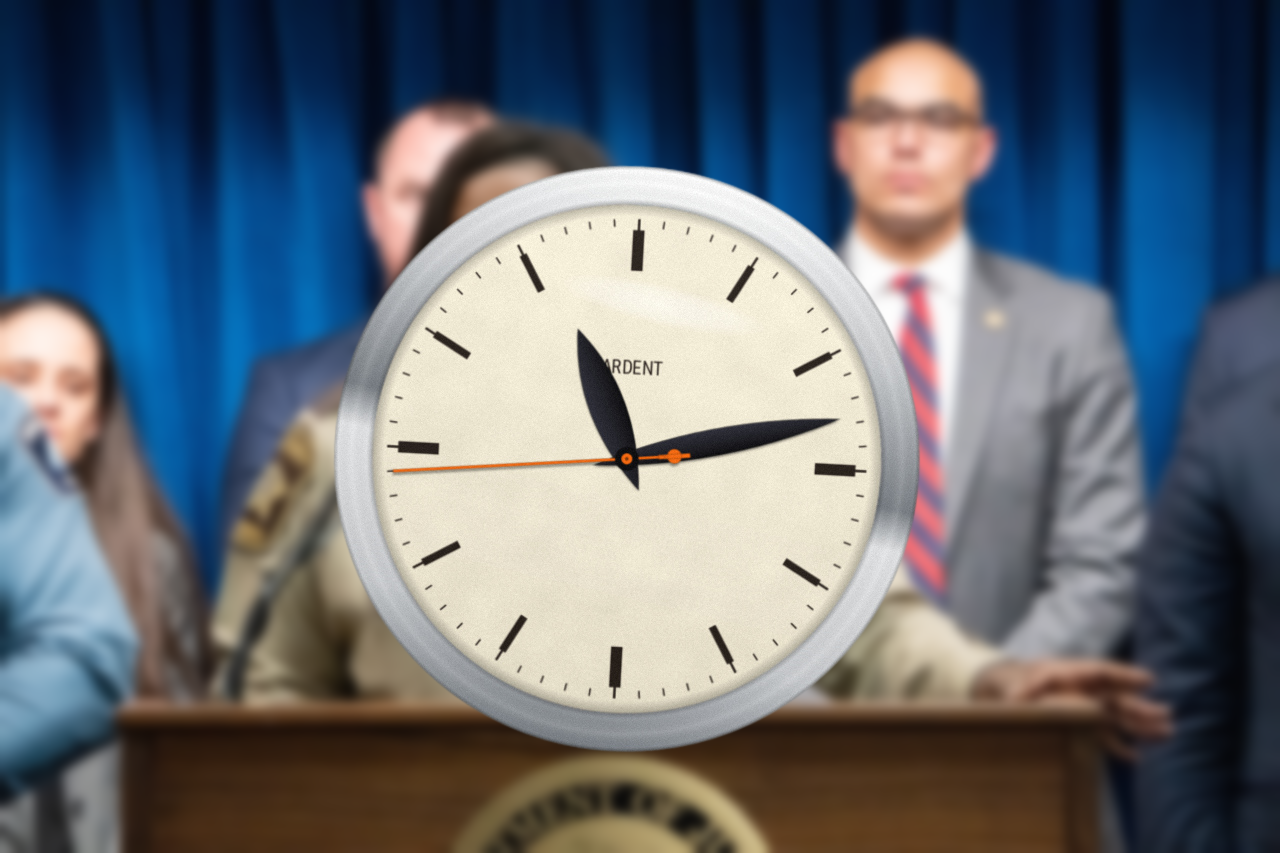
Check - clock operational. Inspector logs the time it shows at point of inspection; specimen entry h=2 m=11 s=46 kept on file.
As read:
h=11 m=12 s=44
